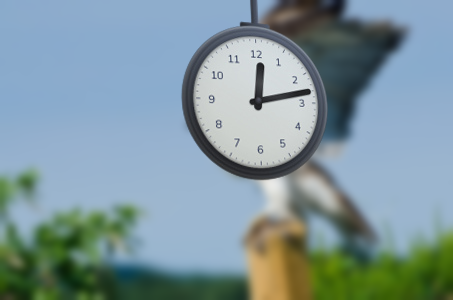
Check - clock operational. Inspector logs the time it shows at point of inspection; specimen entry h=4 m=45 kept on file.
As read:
h=12 m=13
